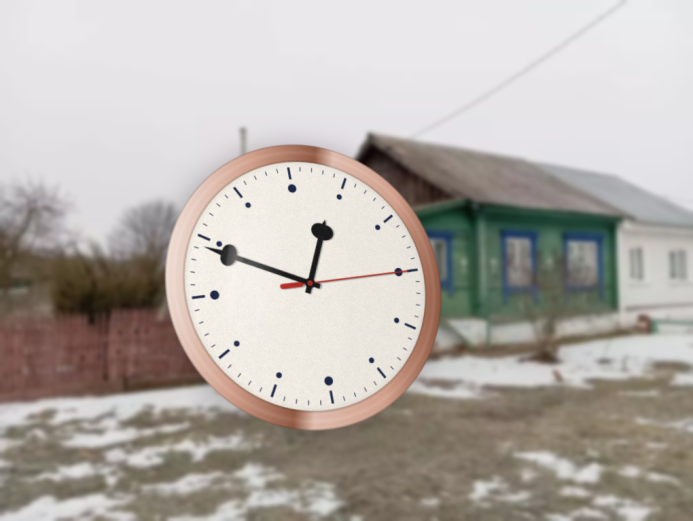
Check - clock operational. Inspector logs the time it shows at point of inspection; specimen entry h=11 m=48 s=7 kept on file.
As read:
h=12 m=49 s=15
